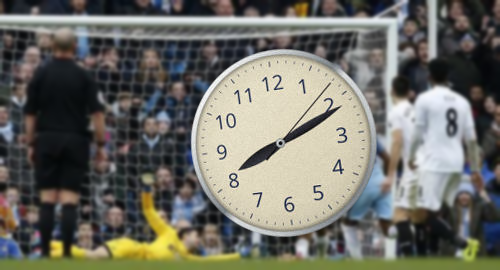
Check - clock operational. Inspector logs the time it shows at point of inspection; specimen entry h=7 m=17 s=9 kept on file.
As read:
h=8 m=11 s=8
